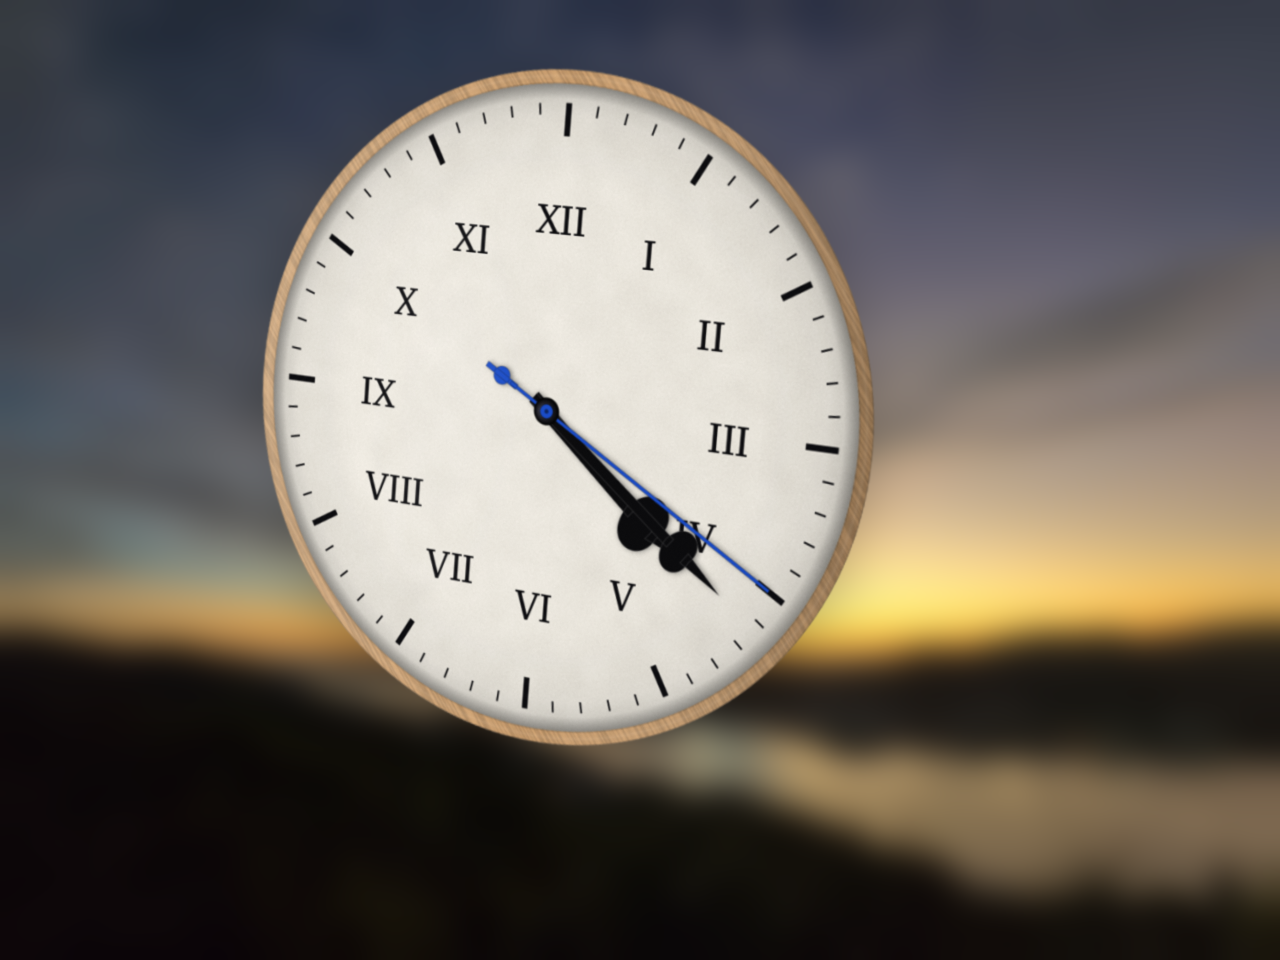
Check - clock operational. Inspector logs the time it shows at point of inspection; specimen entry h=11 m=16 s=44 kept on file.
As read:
h=4 m=21 s=20
